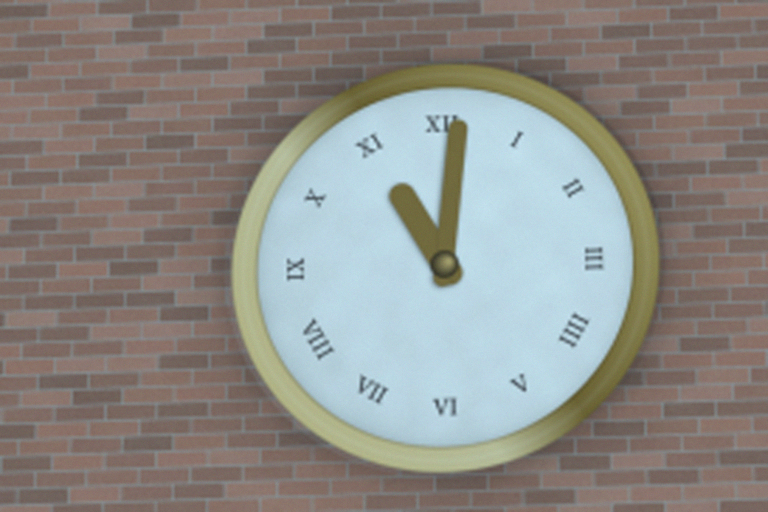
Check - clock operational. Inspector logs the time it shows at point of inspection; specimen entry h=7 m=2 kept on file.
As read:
h=11 m=1
